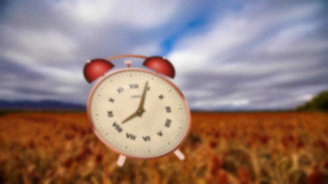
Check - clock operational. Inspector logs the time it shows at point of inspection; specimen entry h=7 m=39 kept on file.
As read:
h=8 m=4
